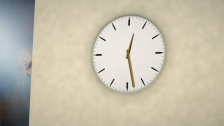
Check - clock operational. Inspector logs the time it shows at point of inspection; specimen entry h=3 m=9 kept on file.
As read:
h=12 m=28
